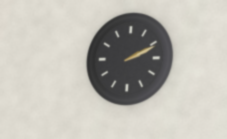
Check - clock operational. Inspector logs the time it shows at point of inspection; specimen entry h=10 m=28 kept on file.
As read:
h=2 m=11
